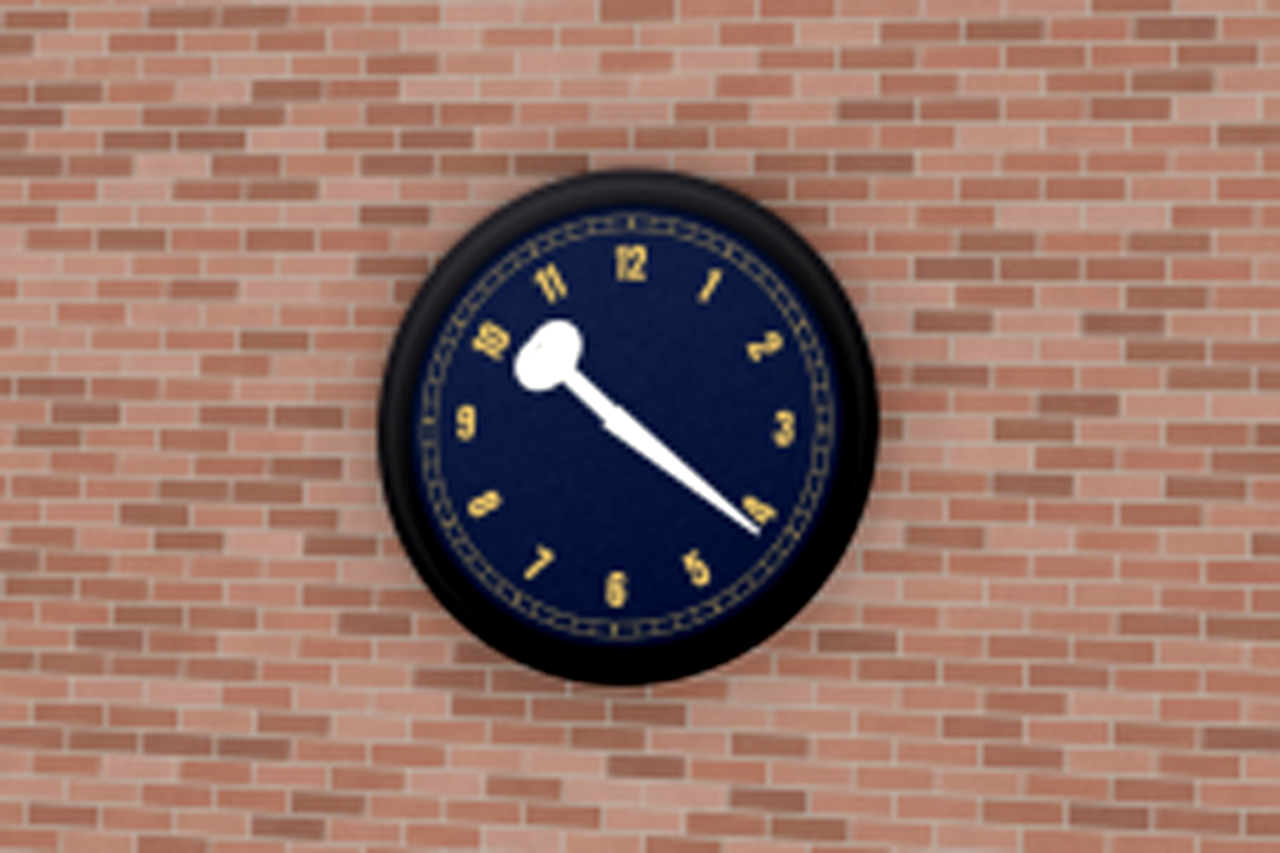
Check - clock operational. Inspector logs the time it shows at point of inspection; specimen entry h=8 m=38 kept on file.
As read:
h=10 m=21
